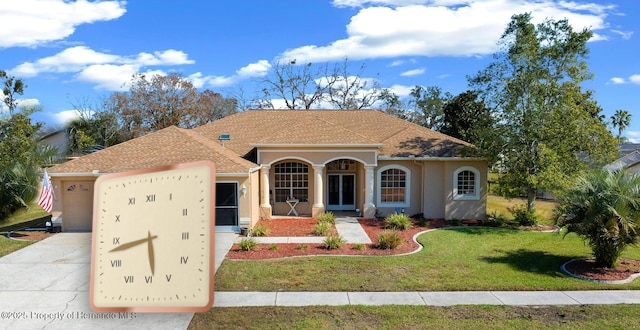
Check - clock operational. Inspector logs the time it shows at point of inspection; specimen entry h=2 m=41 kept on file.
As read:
h=5 m=43
